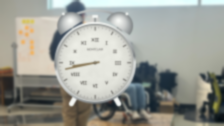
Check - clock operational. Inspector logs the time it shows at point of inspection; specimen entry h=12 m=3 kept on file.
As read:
h=8 m=43
